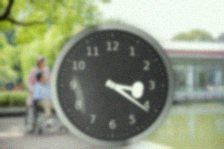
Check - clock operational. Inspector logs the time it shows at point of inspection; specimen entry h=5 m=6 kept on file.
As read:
h=3 m=21
